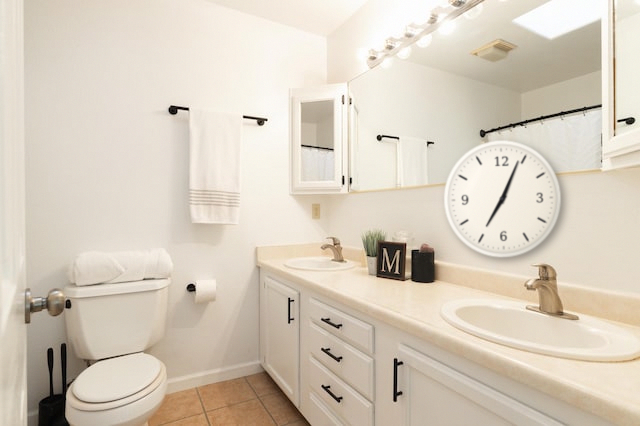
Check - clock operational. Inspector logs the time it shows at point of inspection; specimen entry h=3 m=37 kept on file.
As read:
h=7 m=4
